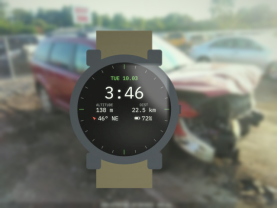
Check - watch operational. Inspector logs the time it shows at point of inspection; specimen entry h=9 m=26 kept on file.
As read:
h=3 m=46
